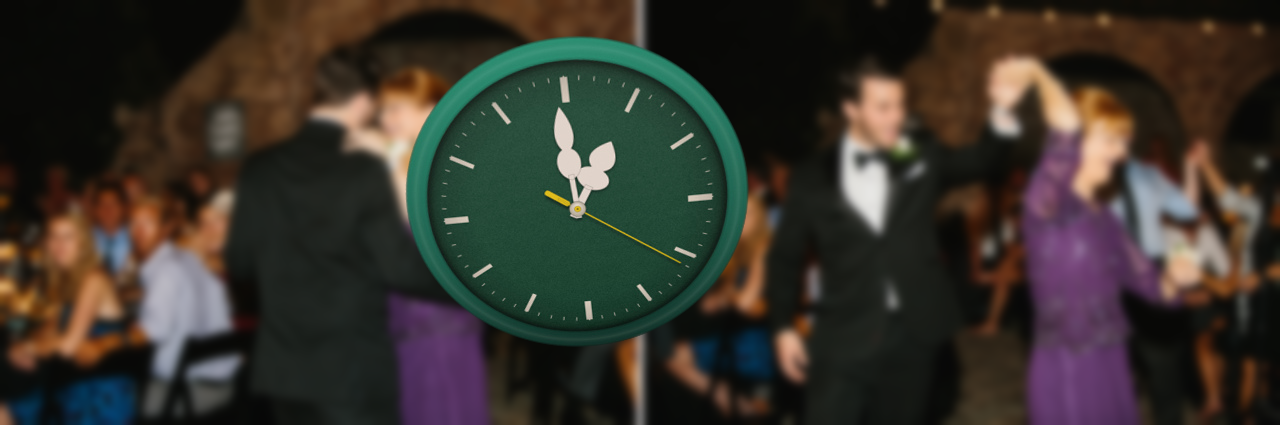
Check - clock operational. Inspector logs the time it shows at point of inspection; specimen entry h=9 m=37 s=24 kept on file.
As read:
h=12 m=59 s=21
